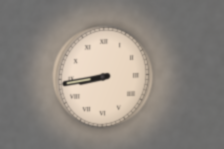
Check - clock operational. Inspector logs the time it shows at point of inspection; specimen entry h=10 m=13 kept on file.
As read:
h=8 m=44
